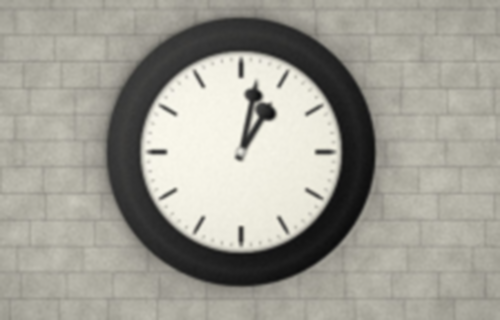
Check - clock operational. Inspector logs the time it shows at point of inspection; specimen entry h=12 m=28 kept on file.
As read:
h=1 m=2
